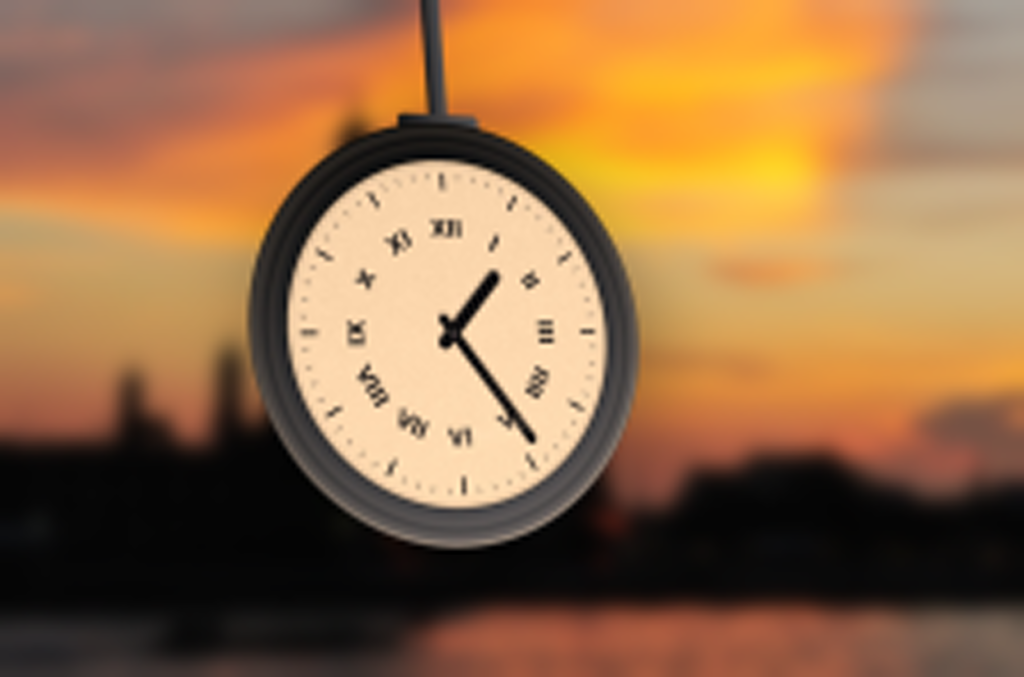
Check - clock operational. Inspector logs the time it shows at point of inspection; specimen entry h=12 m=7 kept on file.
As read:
h=1 m=24
